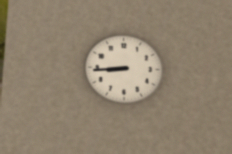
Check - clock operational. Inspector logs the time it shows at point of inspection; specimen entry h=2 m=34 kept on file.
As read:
h=8 m=44
